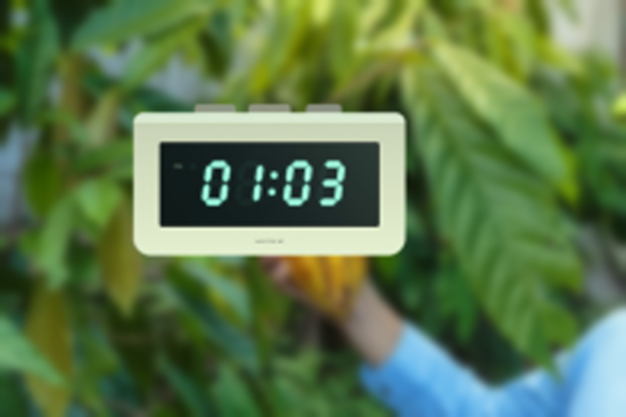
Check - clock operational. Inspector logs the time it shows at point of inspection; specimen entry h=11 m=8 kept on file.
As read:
h=1 m=3
